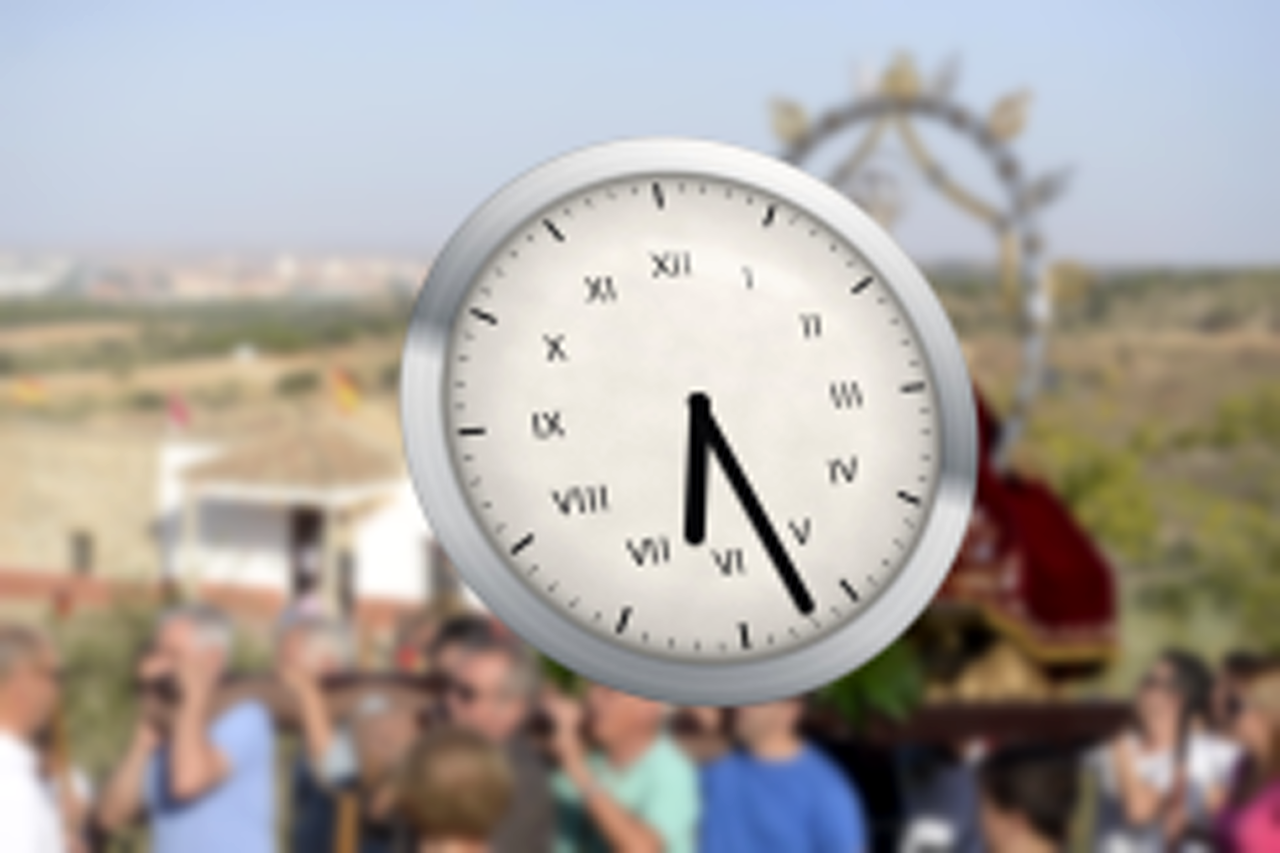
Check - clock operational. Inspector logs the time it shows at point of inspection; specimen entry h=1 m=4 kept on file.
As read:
h=6 m=27
